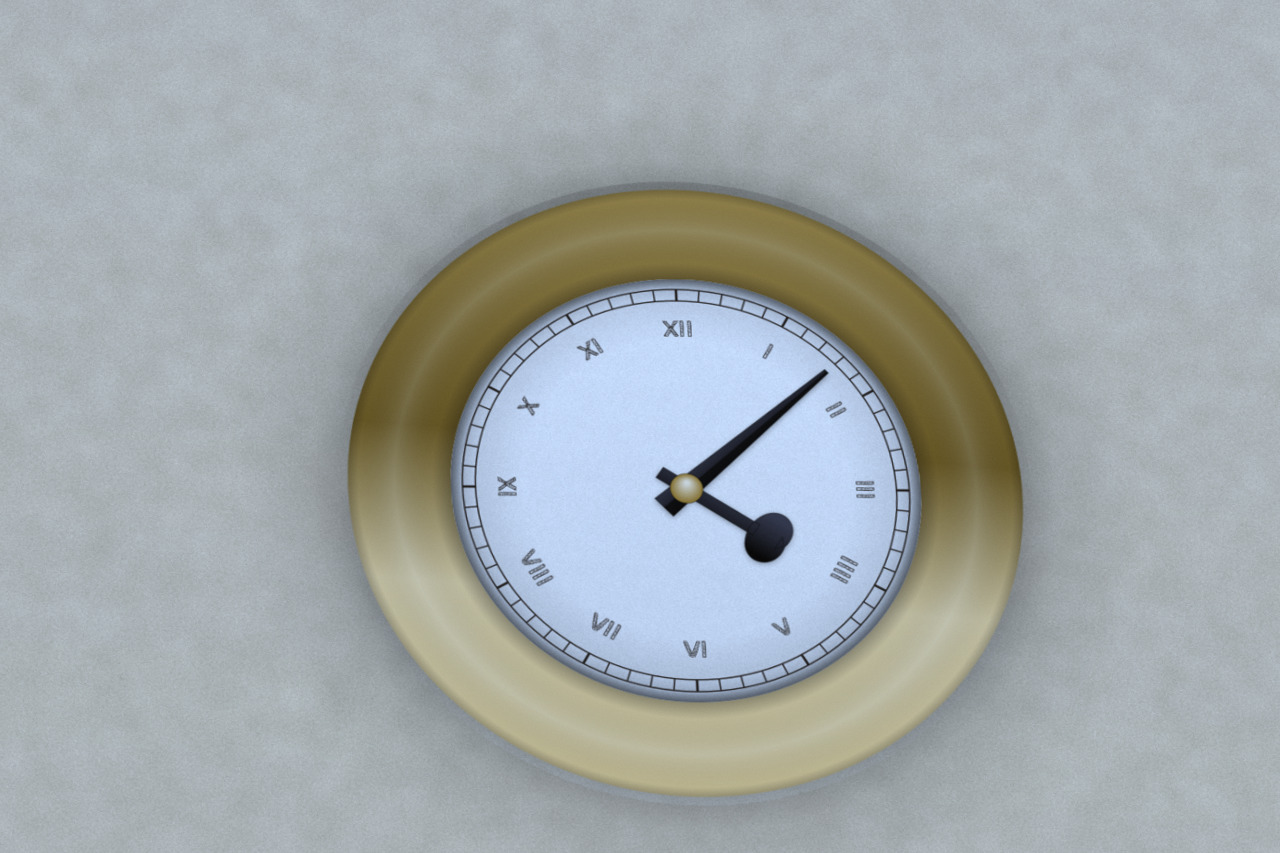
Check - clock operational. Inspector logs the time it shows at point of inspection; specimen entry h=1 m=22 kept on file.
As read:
h=4 m=8
